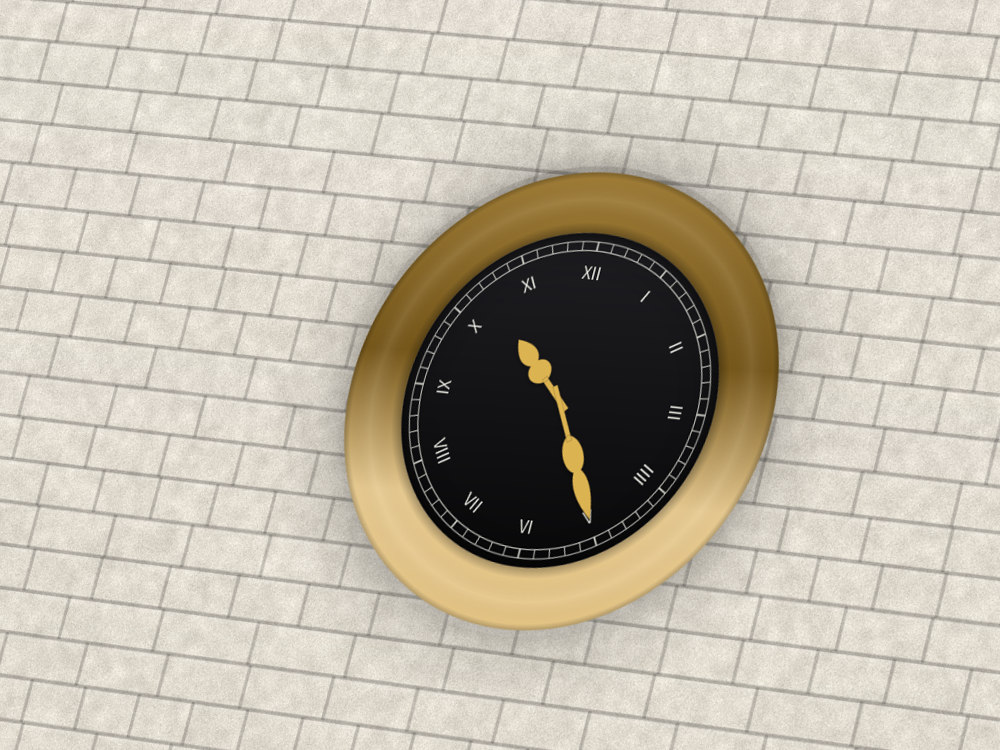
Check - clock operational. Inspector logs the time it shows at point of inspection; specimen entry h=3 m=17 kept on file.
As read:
h=10 m=25
